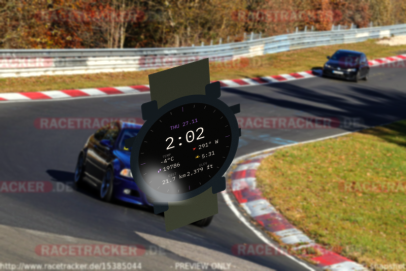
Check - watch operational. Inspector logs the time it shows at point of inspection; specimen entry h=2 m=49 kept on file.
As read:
h=2 m=2
